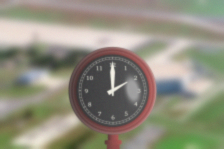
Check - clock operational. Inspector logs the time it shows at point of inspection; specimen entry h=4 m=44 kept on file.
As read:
h=2 m=0
